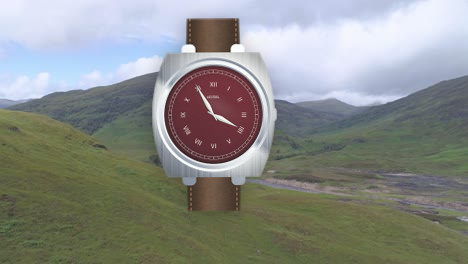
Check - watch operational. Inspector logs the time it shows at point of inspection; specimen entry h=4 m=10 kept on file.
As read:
h=3 m=55
